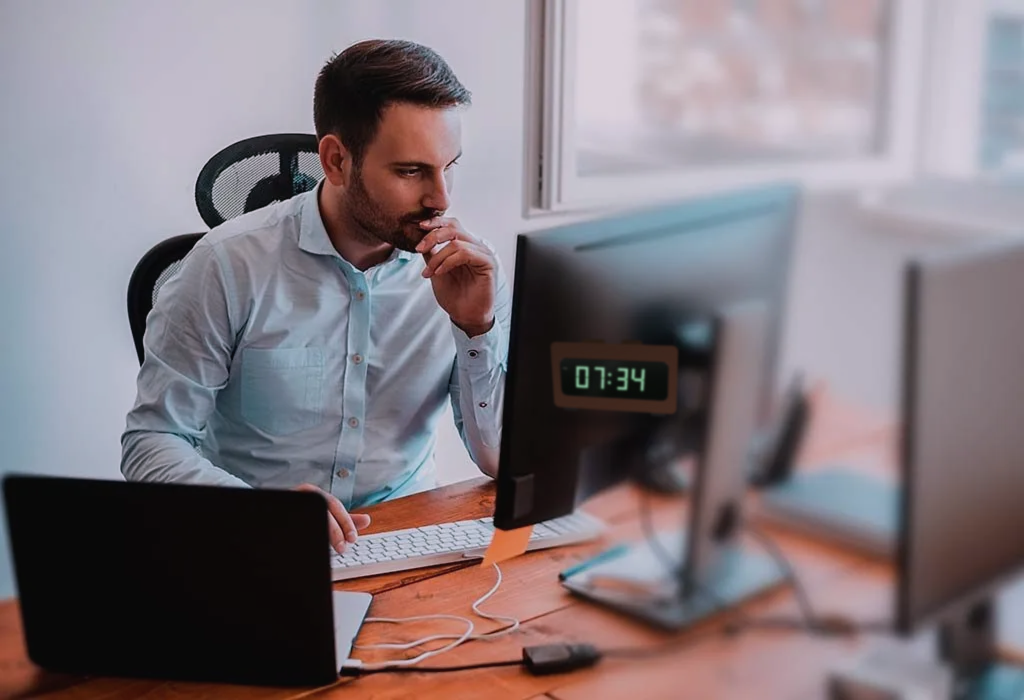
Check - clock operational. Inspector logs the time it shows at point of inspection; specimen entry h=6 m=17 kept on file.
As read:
h=7 m=34
